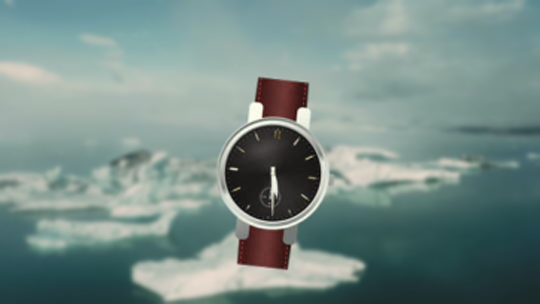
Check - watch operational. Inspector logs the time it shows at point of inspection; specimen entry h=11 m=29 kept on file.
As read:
h=5 m=29
